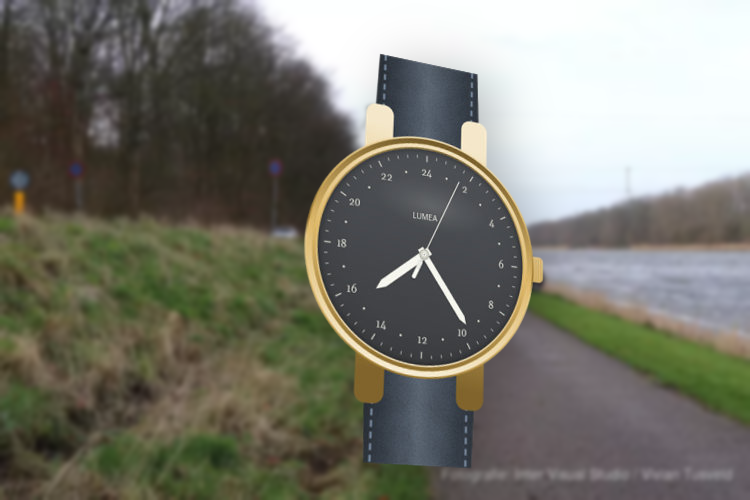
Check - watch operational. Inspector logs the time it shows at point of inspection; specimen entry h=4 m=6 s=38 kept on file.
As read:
h=15 m=24 s=4
